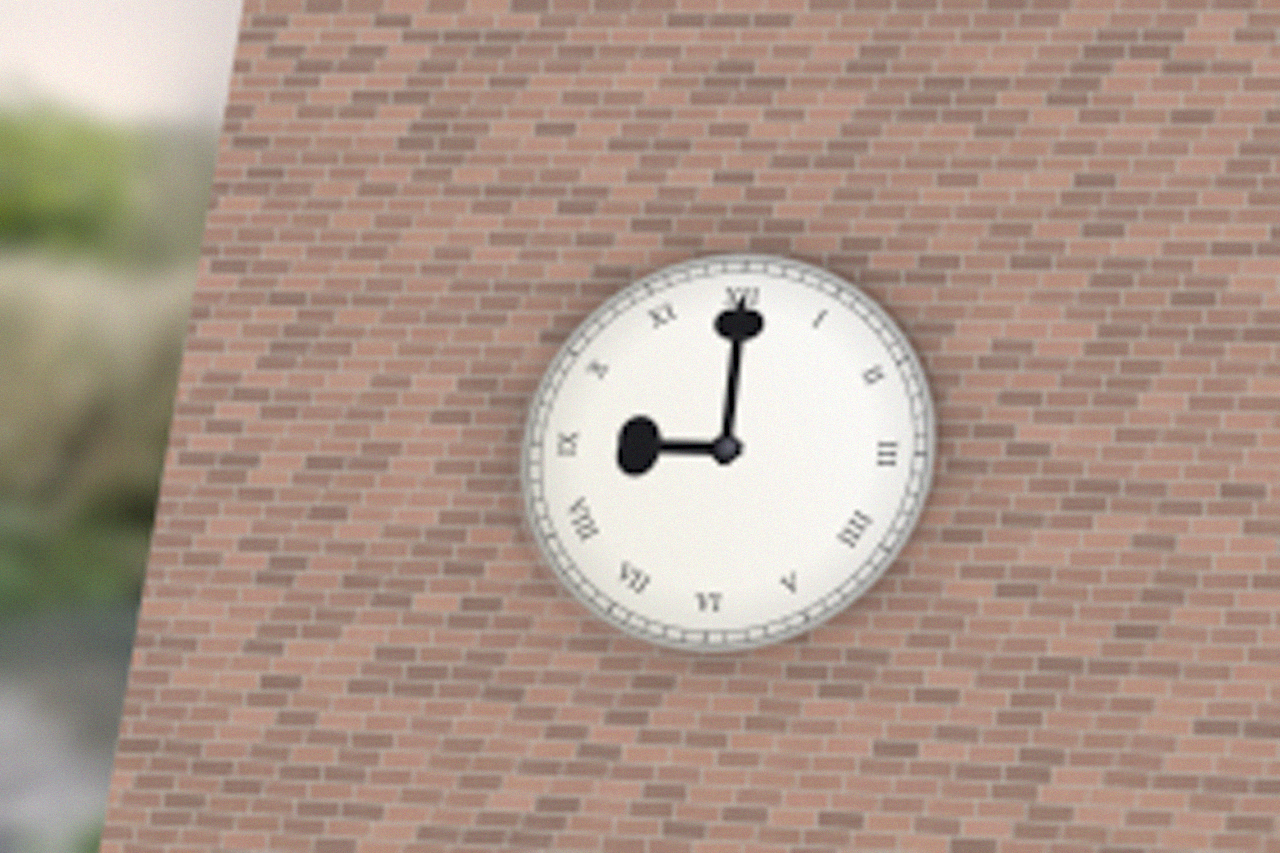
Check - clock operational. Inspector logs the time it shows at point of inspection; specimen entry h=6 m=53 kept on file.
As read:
h=9 m=0
